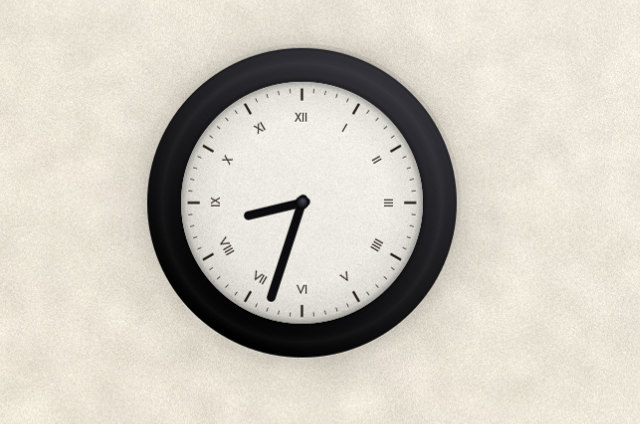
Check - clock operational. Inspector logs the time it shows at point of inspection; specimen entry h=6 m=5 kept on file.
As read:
h=8 m=33
